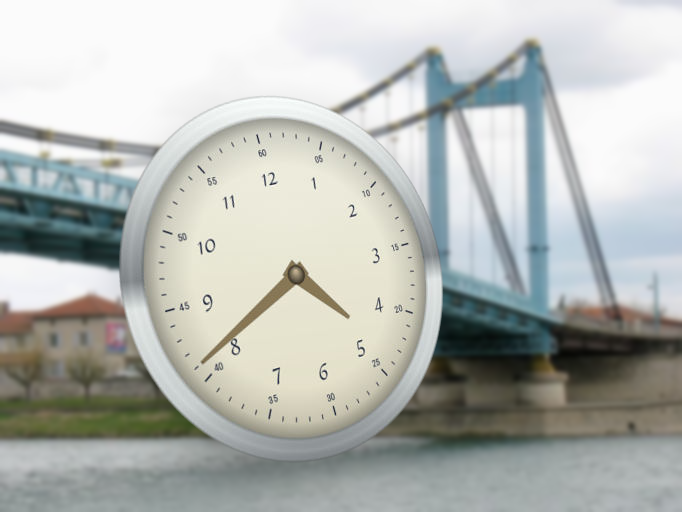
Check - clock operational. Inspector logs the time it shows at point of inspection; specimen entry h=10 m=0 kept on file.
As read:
h=4 m=41
